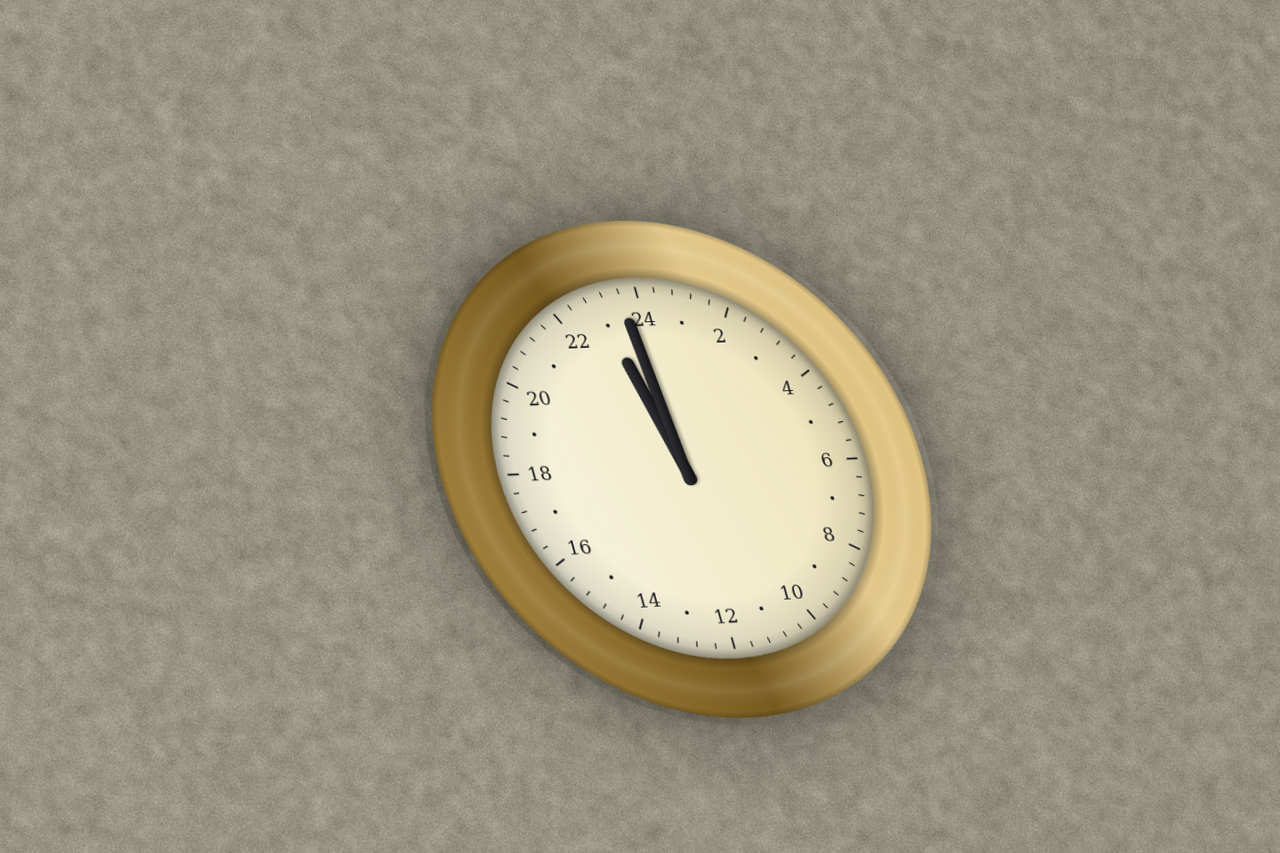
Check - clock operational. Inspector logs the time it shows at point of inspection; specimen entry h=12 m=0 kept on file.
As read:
h=22 m=59
